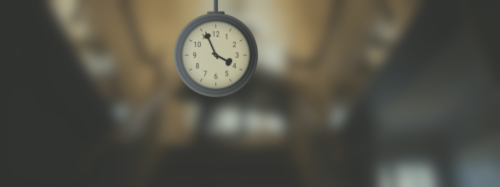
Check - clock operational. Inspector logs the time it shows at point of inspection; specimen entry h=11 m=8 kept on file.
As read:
h=3 m=56
